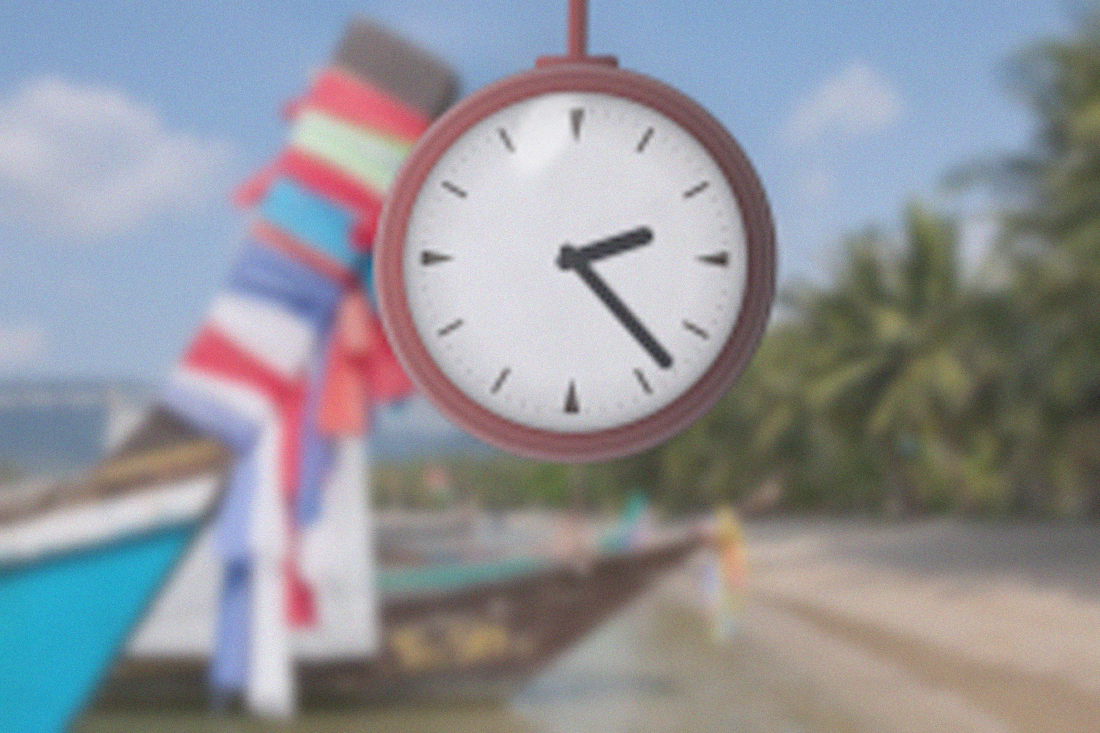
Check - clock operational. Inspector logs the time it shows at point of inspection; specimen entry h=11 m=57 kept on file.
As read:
h=2 m=23
